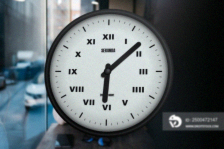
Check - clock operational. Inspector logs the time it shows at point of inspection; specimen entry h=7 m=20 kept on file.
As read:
h=6 m=8
